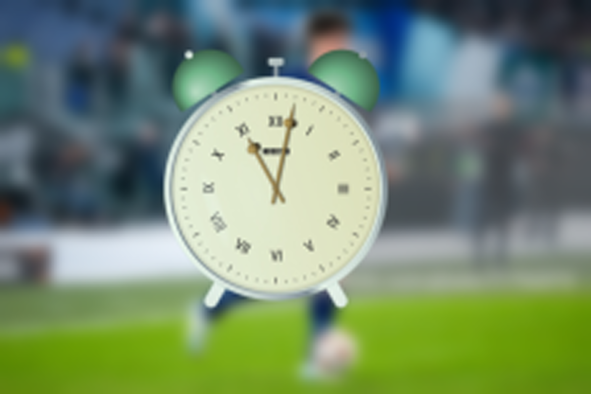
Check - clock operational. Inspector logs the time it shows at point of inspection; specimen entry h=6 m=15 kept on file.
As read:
h=11 m=2
